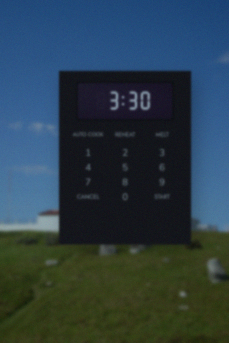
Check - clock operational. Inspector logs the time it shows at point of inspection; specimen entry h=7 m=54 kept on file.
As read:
h=3 m=30
